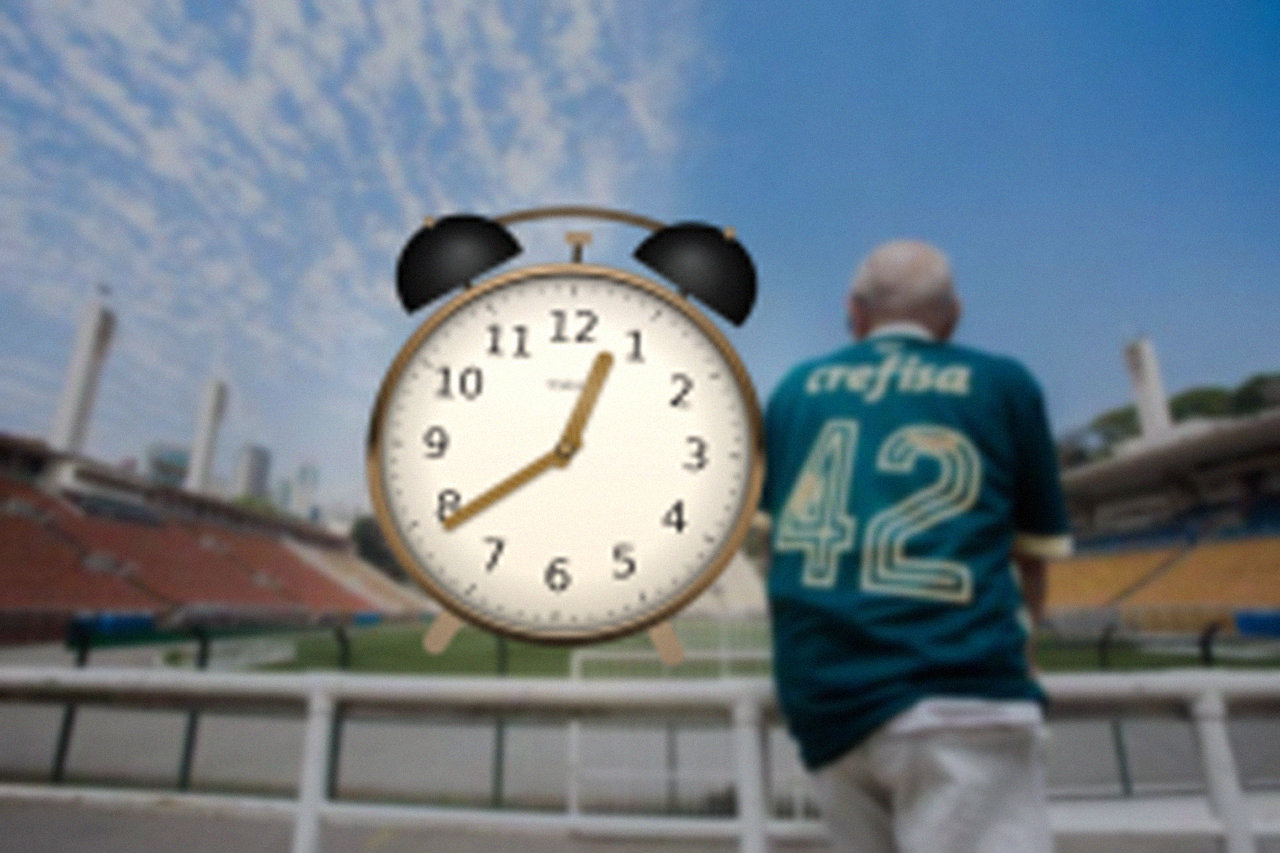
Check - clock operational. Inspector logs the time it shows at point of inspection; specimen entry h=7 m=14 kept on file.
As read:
h=12 m=39
